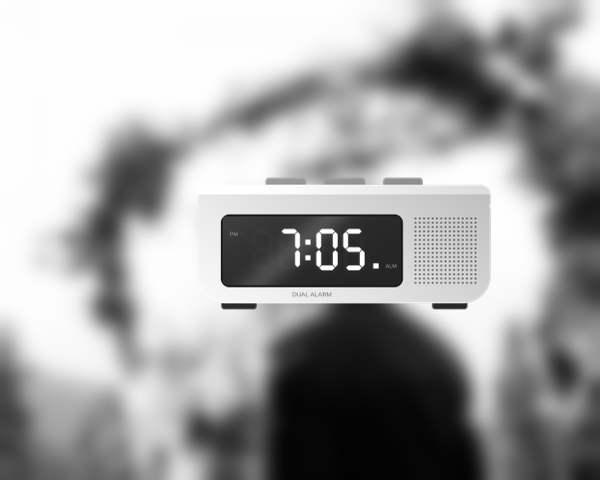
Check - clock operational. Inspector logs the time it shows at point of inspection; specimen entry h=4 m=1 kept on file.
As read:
h=7 m=5
